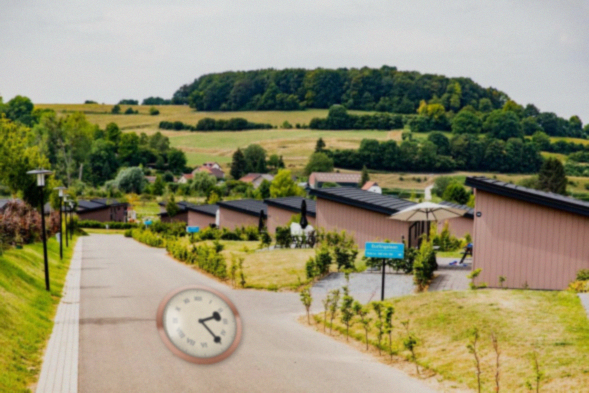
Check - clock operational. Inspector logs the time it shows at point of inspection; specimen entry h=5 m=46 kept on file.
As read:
h=2 m=24
